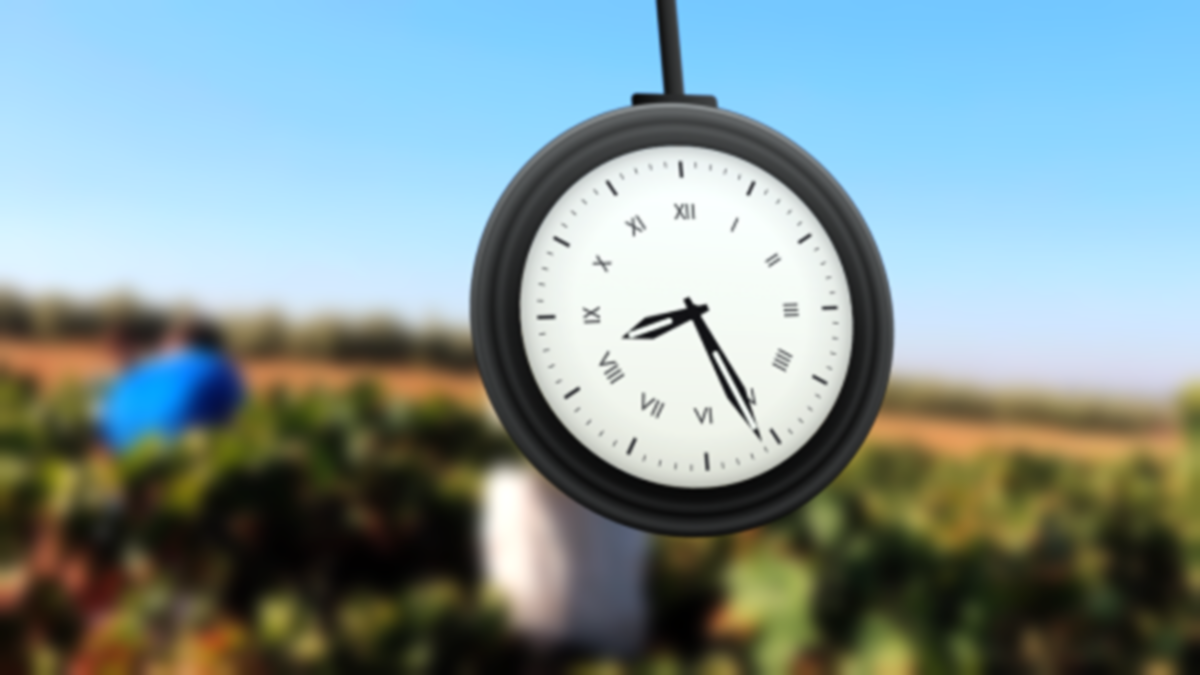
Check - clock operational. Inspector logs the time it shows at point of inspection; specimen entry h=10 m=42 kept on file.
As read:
h=8 m=26
